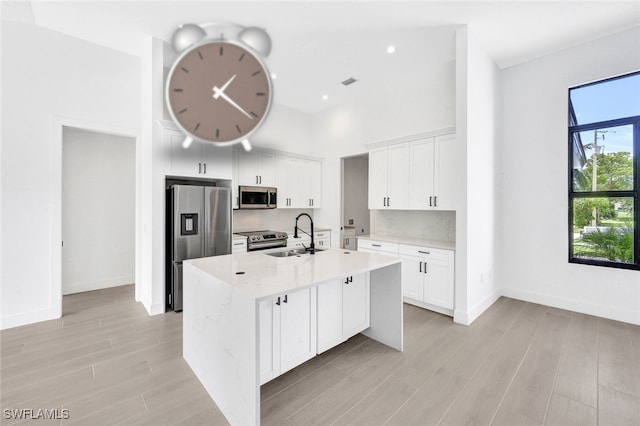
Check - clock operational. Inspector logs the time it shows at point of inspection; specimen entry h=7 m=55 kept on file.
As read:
h=1 m=21
